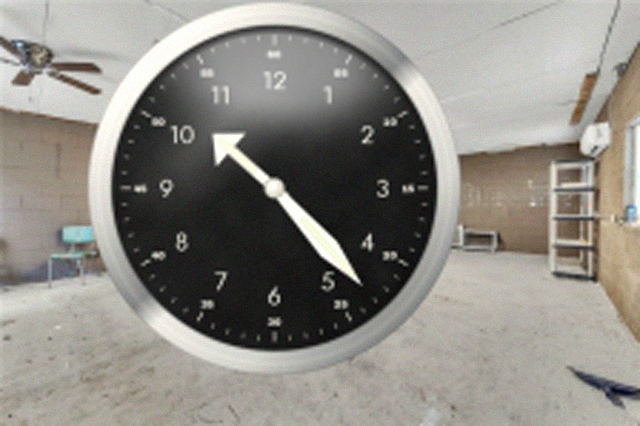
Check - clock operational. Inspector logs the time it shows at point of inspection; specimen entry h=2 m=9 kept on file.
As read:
h=10 m=23
